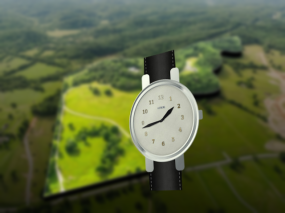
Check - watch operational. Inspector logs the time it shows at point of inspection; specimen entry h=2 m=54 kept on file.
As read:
h=1 m=43
